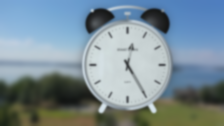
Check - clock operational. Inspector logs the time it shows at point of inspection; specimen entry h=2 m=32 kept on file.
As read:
h=12 m=25
